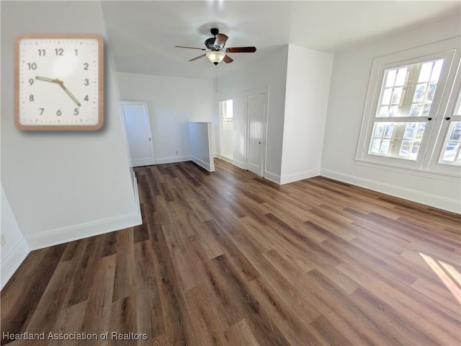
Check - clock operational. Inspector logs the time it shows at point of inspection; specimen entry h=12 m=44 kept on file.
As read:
h=9 m=23
